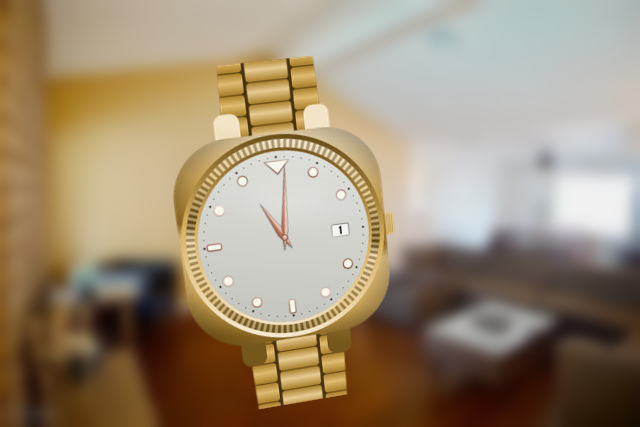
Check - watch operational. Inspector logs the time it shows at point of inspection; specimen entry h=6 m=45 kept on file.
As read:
h=11 m=1
